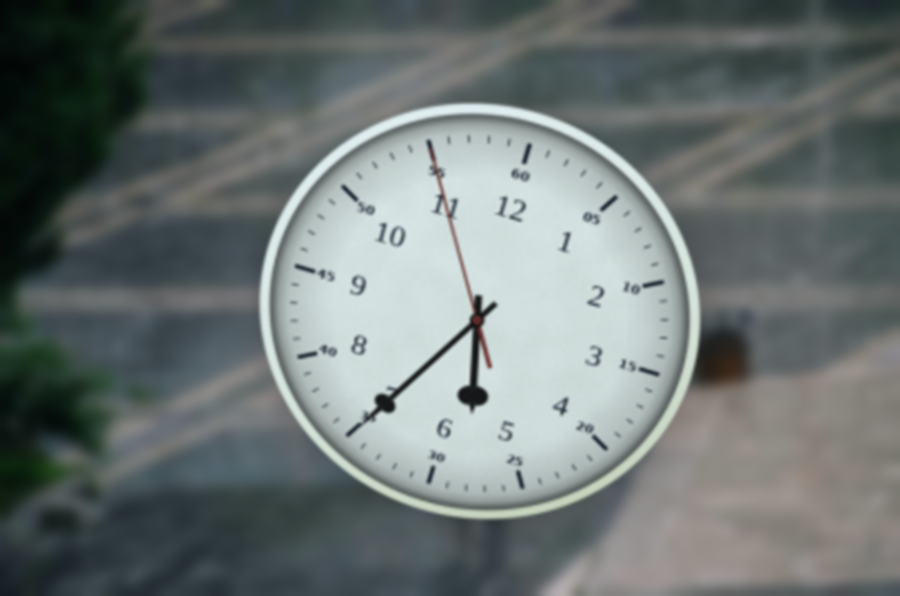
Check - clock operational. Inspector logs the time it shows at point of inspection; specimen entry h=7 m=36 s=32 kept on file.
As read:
h=5 m=34 s=55
